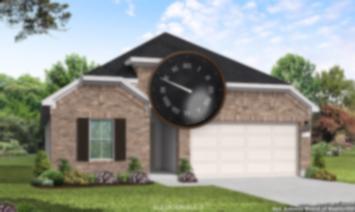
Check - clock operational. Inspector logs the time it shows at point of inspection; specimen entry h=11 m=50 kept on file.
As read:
h=9 m=49
